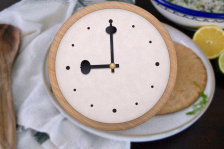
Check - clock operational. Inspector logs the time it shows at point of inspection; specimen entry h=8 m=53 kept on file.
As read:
h=9 m=0
